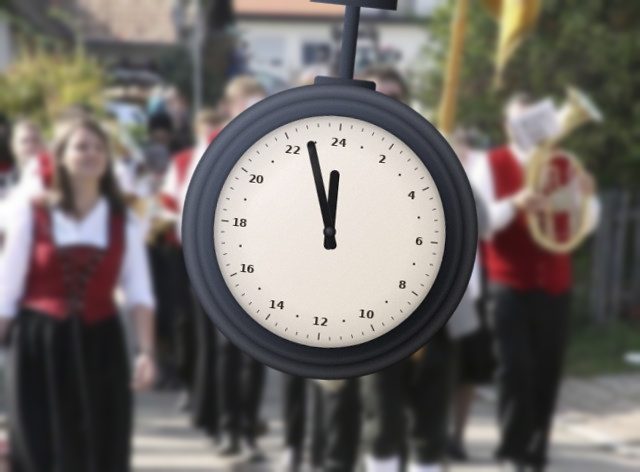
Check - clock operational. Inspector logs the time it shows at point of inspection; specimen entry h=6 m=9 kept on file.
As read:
h=23 m=57
